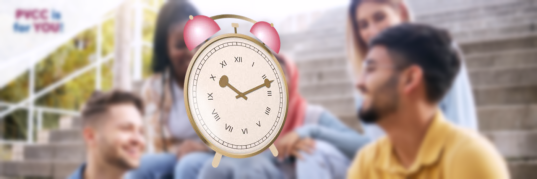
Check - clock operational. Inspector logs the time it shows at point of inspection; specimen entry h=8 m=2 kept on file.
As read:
h=10 m=12
